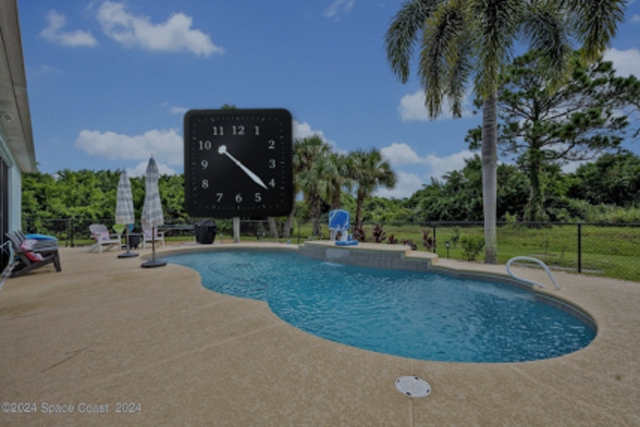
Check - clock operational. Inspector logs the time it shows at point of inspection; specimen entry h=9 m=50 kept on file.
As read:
h=10 m=22
